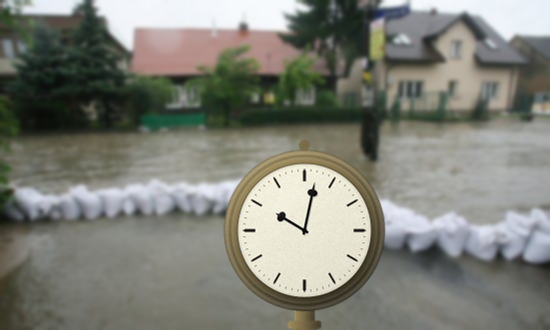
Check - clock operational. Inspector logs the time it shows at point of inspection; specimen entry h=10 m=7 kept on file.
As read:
h=10 m=2
